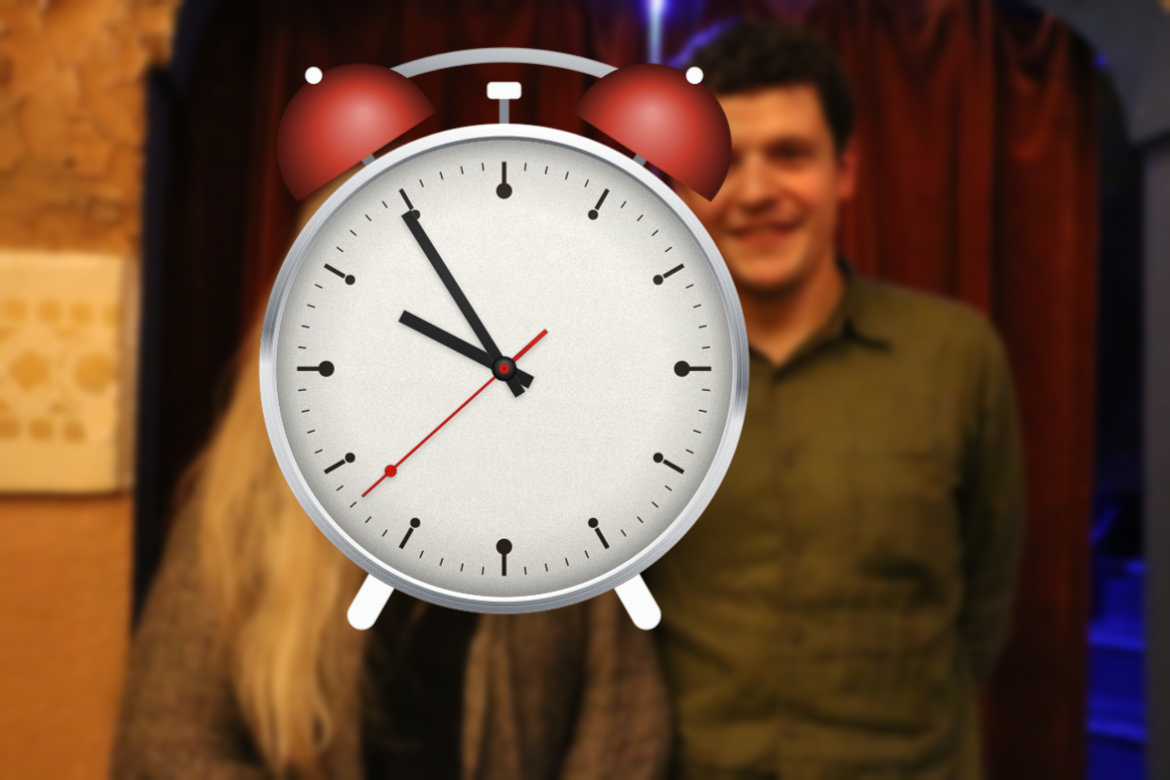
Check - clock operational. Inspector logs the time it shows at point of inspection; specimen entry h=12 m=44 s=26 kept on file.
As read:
h=9 m=54 s=38
